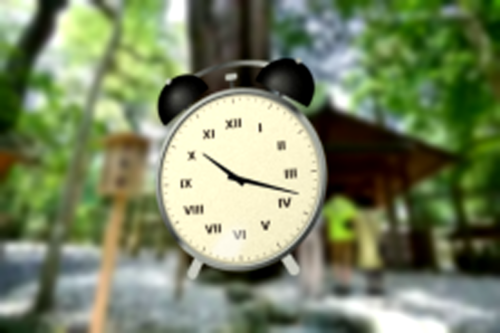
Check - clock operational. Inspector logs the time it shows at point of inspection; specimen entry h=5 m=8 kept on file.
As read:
h=10 m=18
